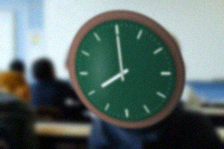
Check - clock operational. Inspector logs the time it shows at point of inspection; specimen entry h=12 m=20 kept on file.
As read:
h=8 m=0
